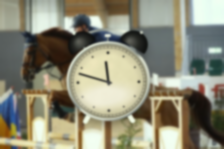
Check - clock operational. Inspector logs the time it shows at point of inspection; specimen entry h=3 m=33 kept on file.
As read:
h=11 m=48
